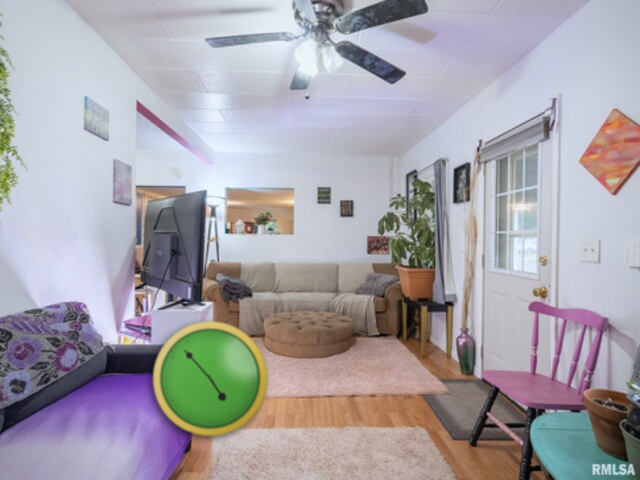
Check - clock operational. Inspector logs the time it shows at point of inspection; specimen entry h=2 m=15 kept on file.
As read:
h=4 m=53
